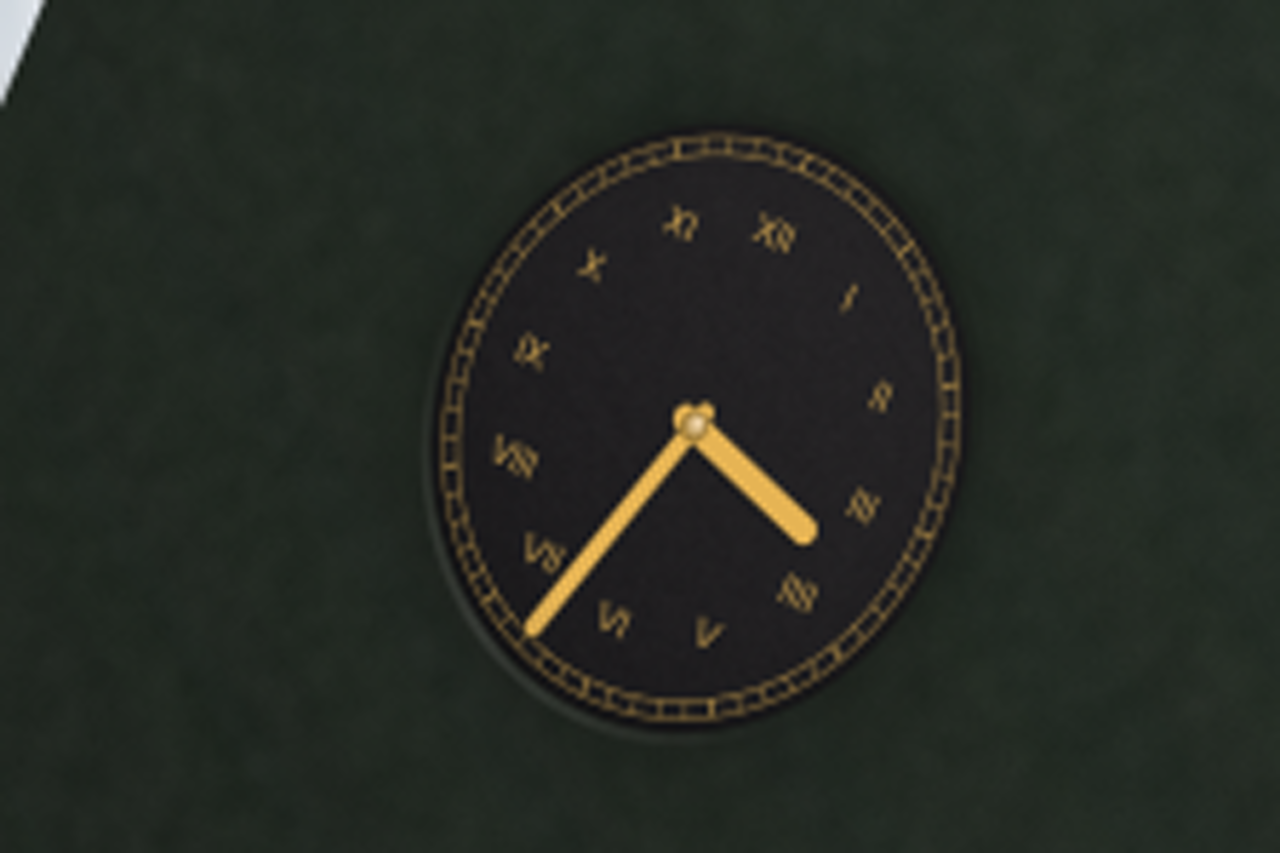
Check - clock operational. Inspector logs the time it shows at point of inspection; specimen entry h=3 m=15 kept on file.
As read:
h=3 m=33
